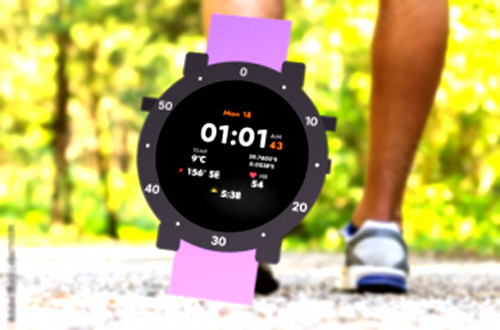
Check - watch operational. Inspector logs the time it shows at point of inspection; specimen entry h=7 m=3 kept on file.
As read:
h=1 m=1
